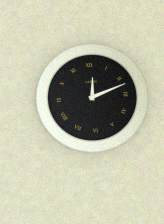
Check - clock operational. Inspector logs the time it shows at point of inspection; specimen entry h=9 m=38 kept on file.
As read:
h=12 m=12
